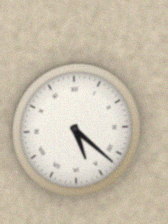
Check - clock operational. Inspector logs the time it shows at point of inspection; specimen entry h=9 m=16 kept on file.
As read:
h=5 m=22
